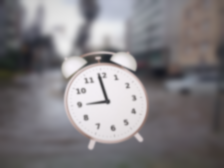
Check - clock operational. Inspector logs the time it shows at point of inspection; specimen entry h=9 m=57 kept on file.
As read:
h=8 m=59
